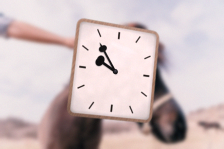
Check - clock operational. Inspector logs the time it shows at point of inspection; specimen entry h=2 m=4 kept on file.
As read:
h=9 m=54
